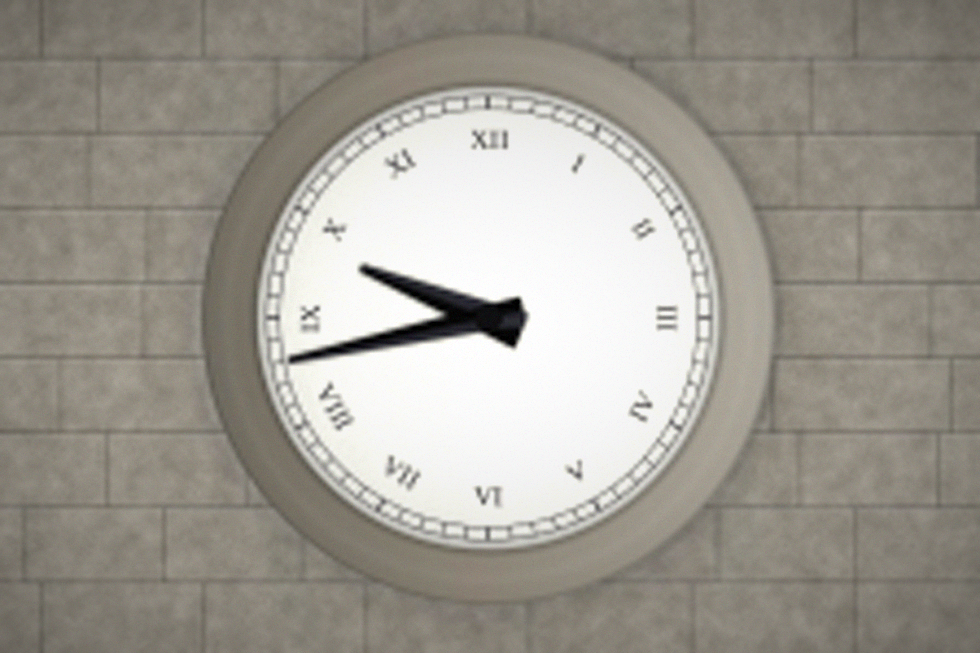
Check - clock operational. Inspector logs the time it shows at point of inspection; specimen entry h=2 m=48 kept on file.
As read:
h=9 m=43
